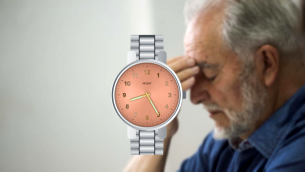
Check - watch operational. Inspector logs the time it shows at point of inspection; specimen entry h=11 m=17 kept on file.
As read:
h=8 m=25
